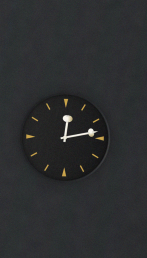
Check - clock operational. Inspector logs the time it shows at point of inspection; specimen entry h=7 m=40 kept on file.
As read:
h=12 m=13
